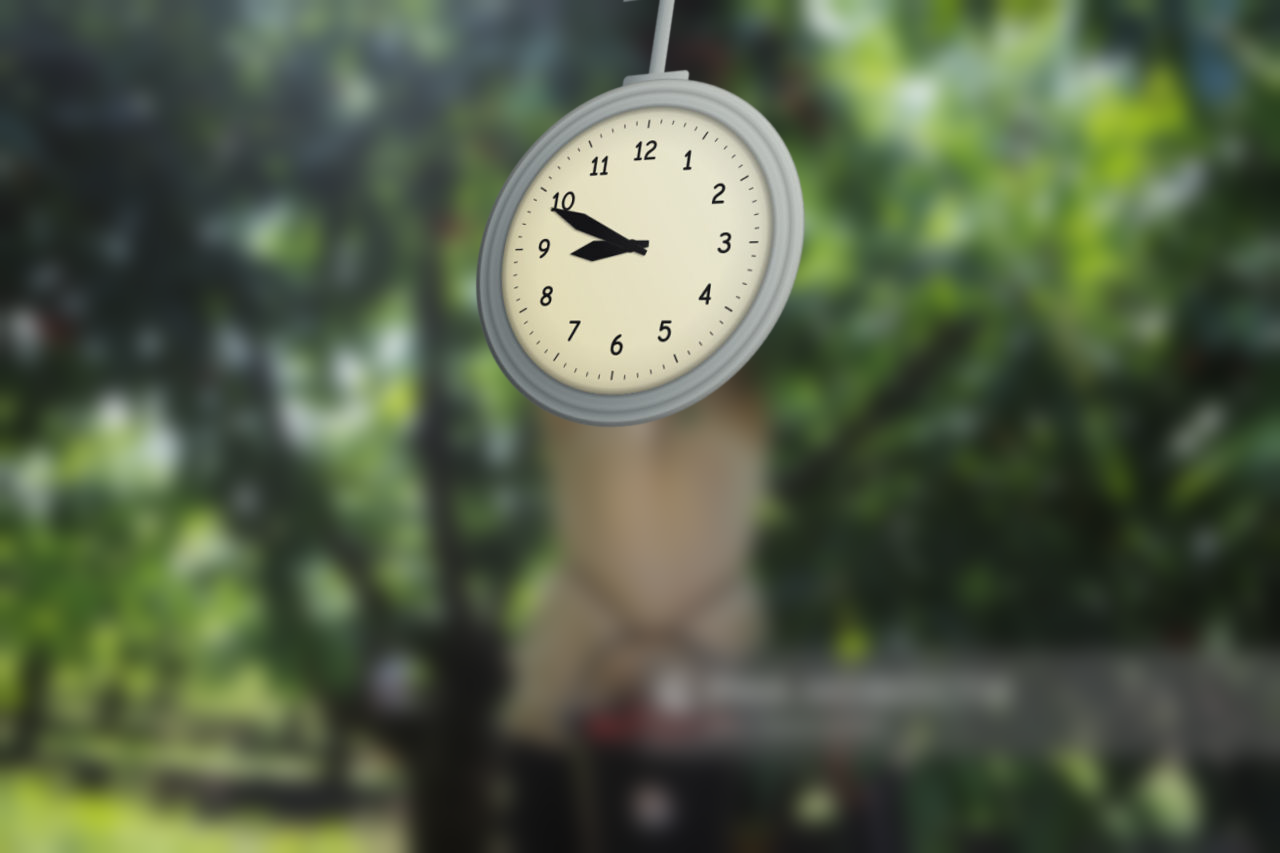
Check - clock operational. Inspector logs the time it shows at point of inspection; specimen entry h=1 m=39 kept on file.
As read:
h=8 m=49
